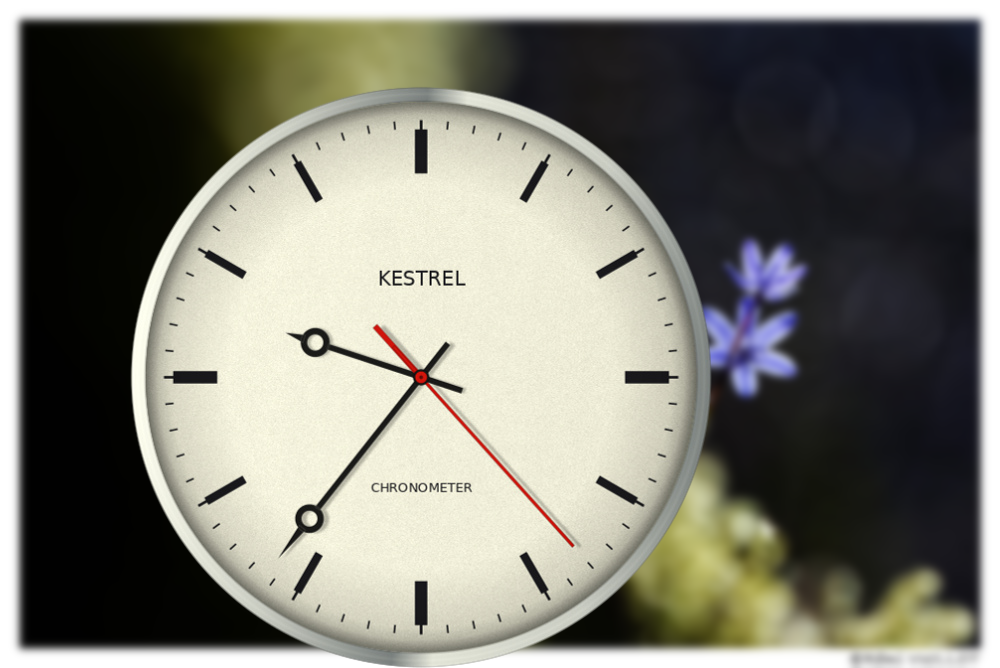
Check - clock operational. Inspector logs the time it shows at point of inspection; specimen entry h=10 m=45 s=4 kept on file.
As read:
h=9 m=36 s=23
